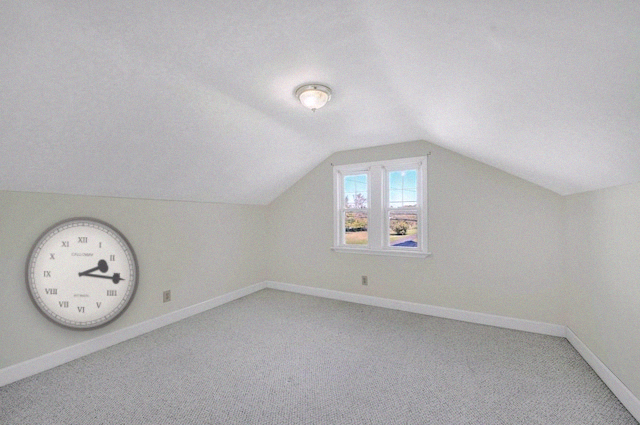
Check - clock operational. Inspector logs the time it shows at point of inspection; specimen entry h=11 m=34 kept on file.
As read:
h=2 m=16
